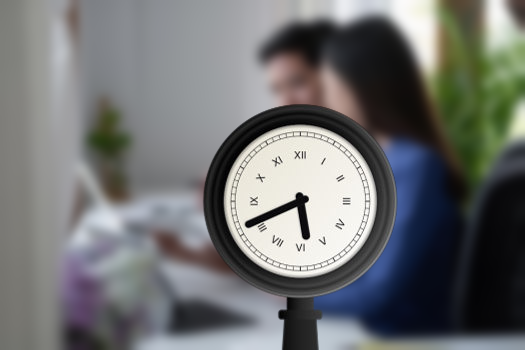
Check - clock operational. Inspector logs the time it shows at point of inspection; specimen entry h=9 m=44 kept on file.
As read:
h=5 m=41
